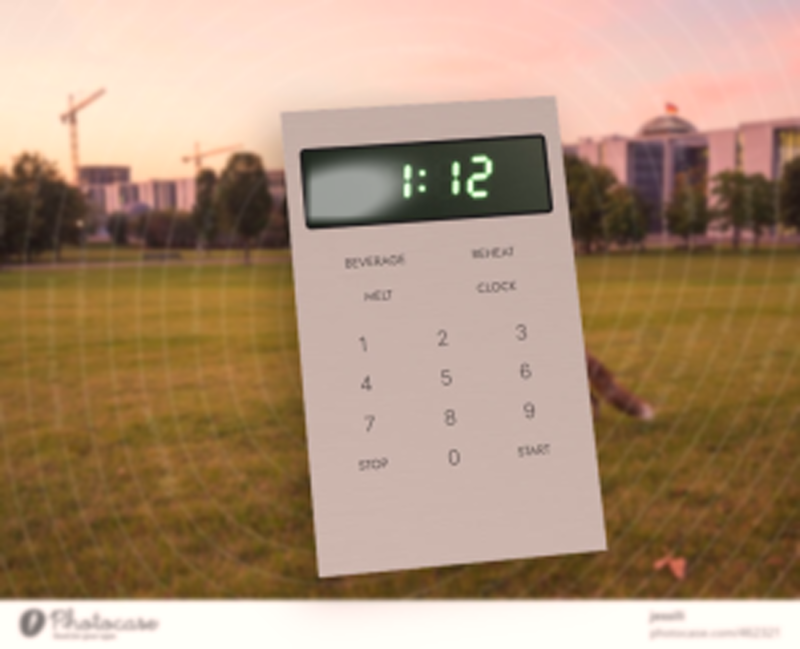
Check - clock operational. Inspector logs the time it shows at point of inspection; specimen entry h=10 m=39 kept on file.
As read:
h=1 m=12
